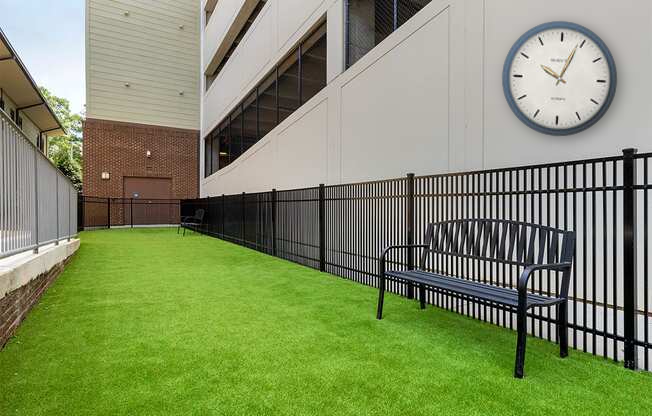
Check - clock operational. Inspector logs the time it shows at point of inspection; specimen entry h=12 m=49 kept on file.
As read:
h=10 m=4
